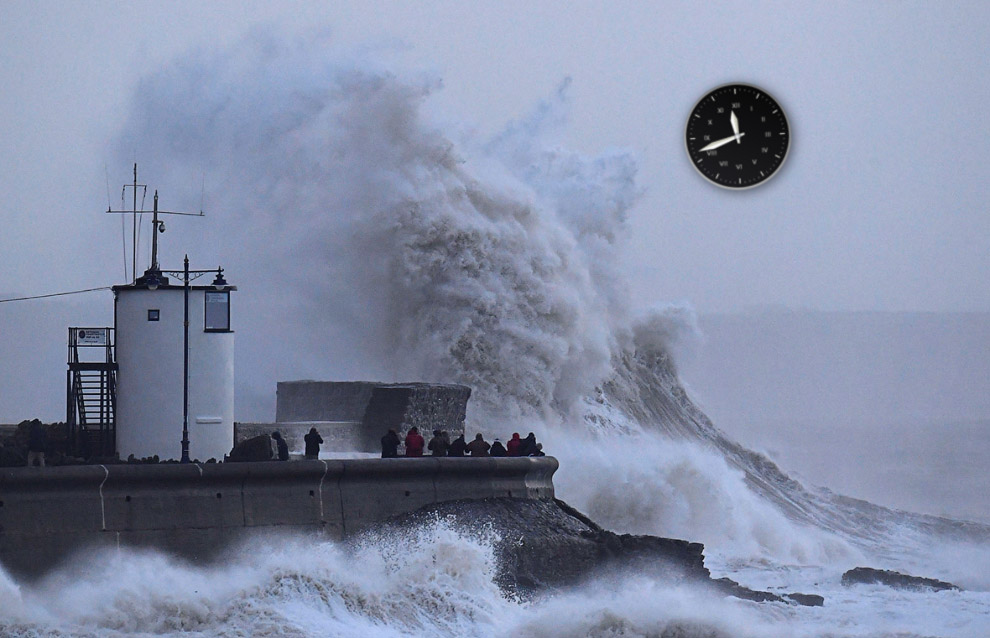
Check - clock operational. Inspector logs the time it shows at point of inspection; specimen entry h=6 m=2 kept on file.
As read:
h=11 m=42
